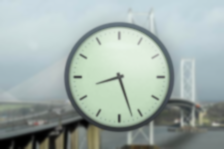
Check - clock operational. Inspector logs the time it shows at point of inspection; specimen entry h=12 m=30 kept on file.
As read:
h=8 m=27
